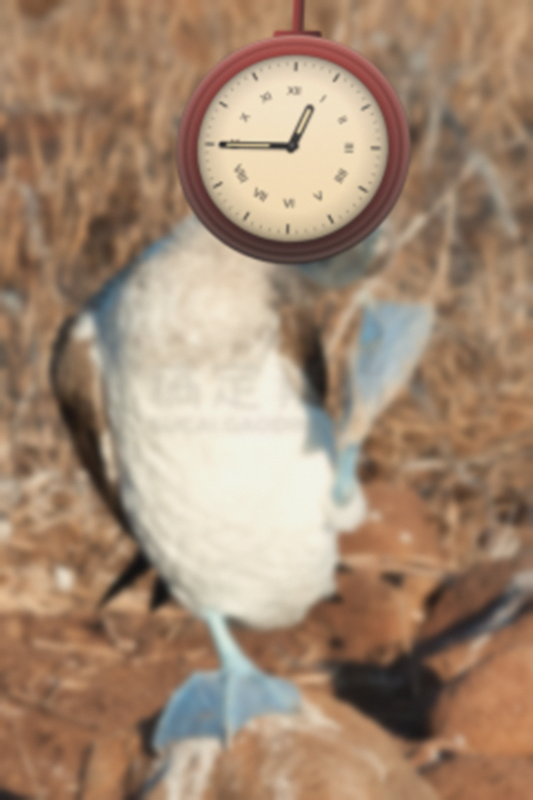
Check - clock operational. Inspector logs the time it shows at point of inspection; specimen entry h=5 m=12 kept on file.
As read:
h=12 m=45
